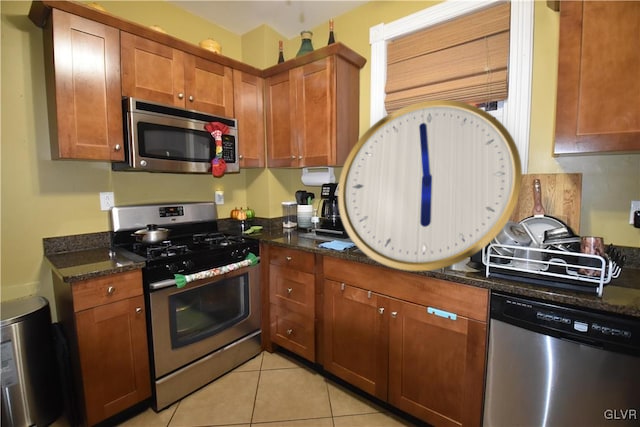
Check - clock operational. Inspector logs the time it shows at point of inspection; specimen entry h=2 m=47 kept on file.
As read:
h=5 m=59
